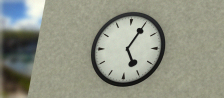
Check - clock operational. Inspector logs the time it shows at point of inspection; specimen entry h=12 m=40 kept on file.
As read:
h=5 m=5
